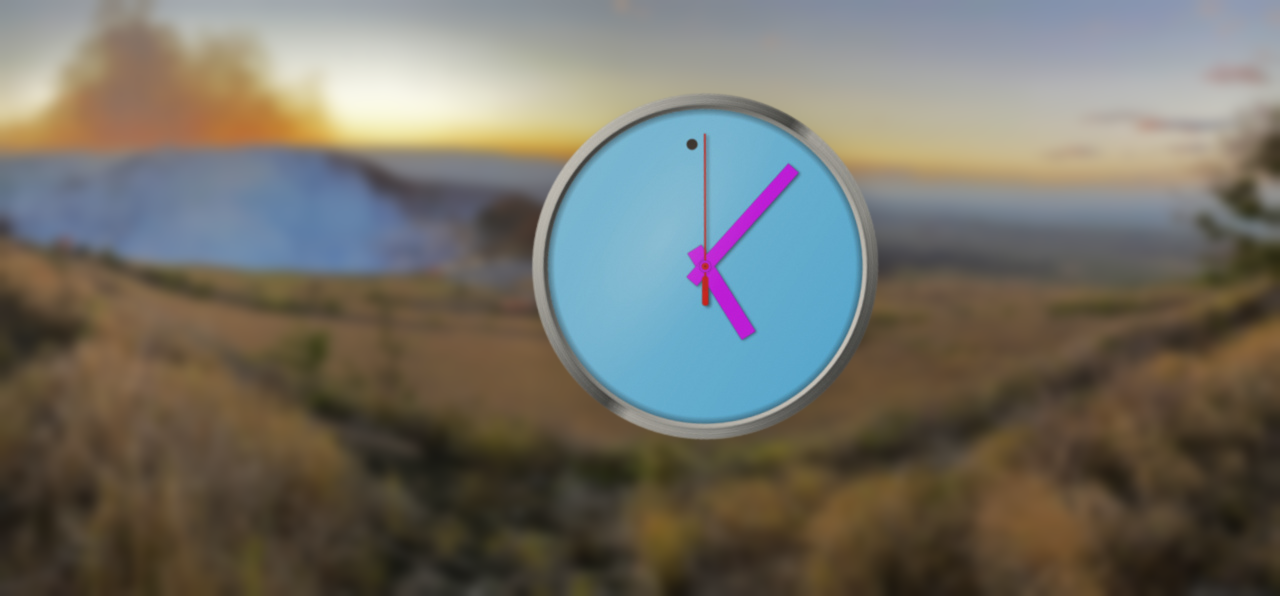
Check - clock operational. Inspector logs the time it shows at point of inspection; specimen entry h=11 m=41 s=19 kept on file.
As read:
h=5 m=8 s=1
